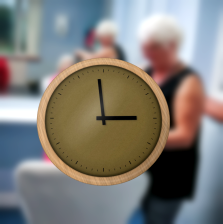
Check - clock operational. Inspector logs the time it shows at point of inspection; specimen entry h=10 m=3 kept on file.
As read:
h=2 m=59
